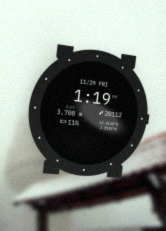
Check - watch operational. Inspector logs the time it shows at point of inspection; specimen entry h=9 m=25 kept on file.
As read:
h=1 m=19
